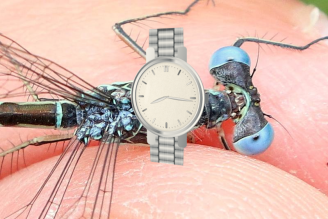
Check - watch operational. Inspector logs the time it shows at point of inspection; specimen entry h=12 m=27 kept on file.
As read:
h=8 m=16
